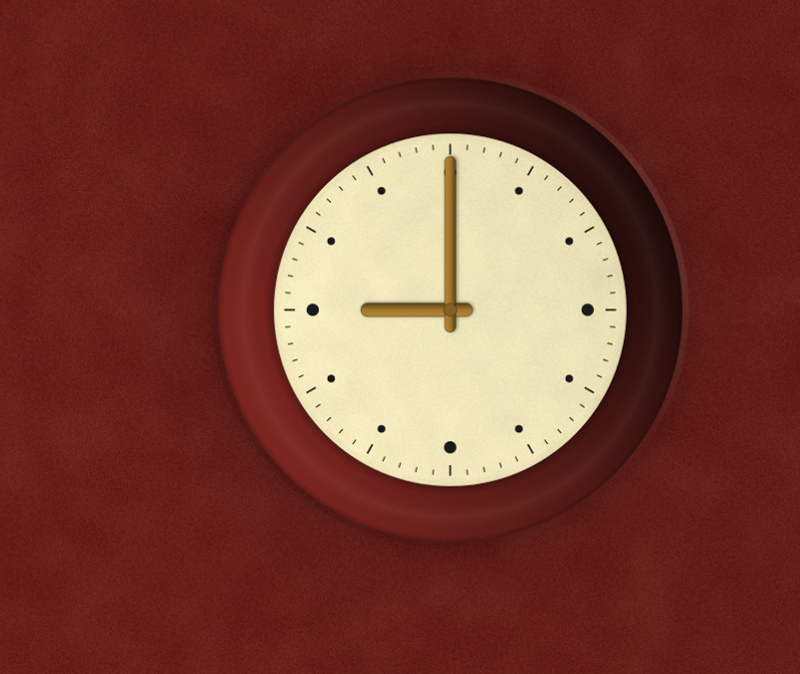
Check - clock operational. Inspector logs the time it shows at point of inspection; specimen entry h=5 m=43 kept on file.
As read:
h=9 m=0
